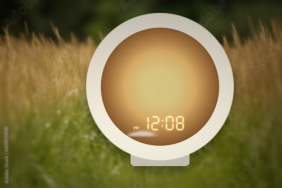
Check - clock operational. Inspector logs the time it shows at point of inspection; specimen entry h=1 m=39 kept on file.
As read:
h=12 m=8
